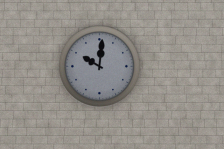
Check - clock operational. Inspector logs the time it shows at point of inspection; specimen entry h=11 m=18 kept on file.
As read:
h=10 m=1
